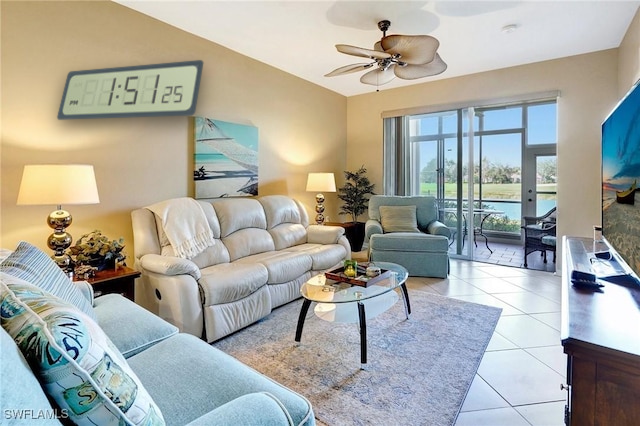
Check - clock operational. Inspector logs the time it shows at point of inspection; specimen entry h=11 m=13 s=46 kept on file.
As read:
h=1 m=51 s=25
